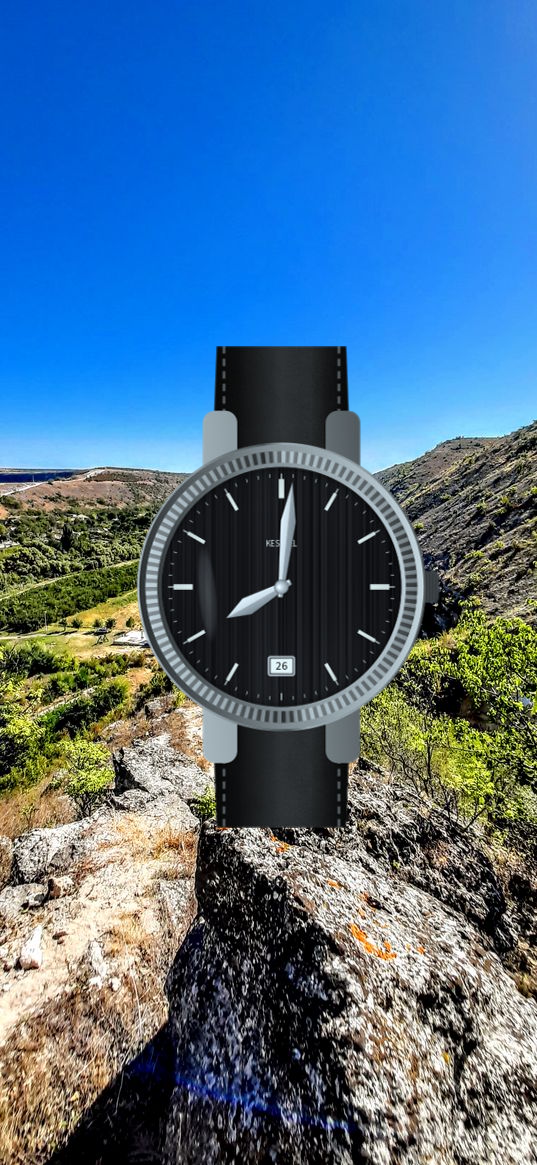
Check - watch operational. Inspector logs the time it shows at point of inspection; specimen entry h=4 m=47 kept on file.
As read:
h=8 m=1
